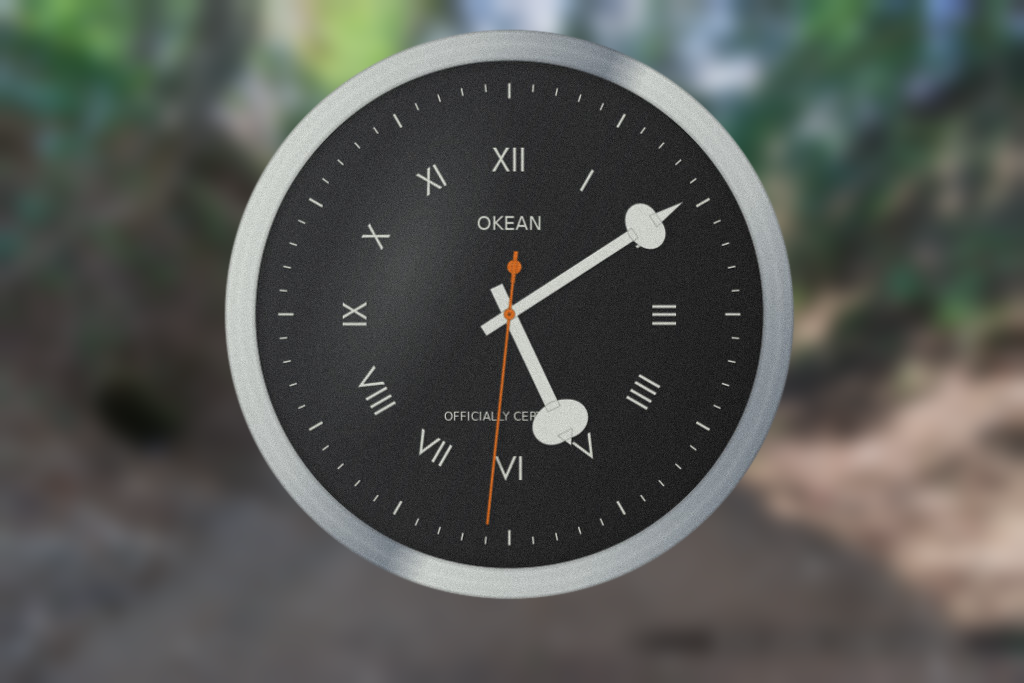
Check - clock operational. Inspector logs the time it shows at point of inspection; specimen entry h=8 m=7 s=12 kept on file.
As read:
h=5 m=9 s=31
